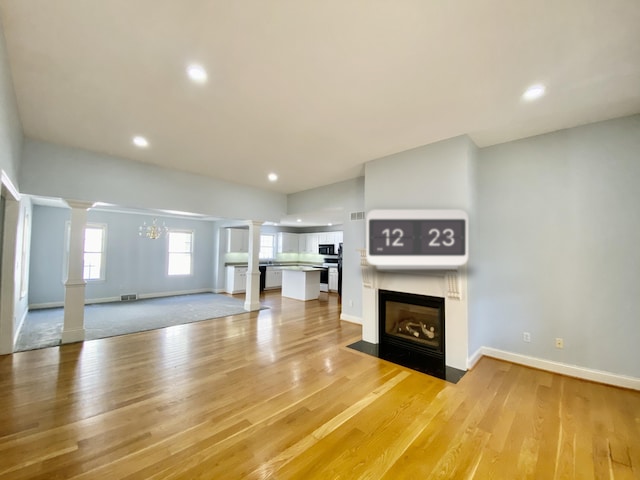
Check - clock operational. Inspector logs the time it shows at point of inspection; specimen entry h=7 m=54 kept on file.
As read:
h=12 m=23
